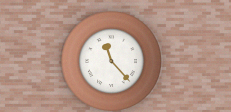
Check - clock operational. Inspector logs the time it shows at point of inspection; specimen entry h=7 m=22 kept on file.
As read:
h=11 m=23
